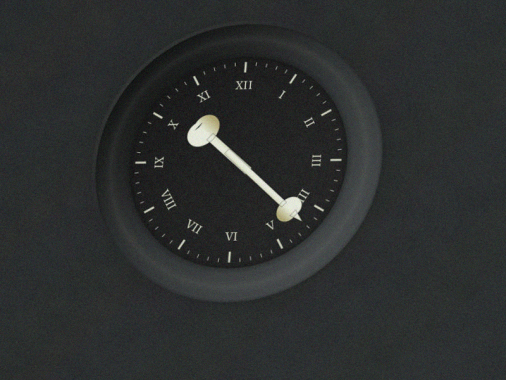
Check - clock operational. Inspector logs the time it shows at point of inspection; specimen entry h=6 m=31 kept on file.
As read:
h=10 m=22
